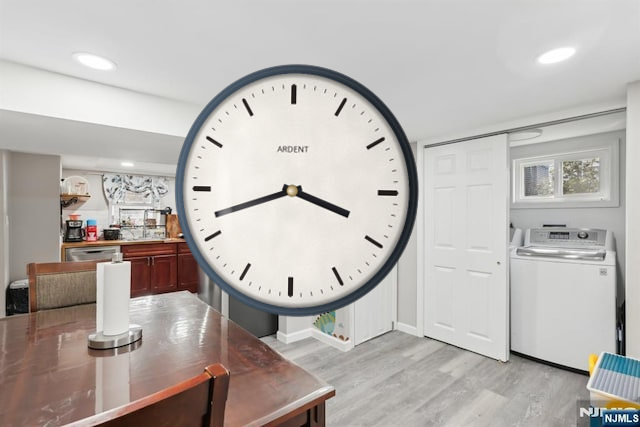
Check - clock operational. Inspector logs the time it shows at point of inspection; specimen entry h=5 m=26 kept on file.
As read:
h=3 m=42
